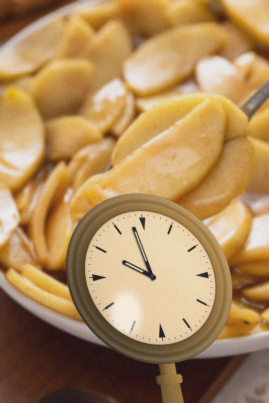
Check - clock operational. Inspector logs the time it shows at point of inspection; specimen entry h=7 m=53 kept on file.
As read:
h=9 m=58
